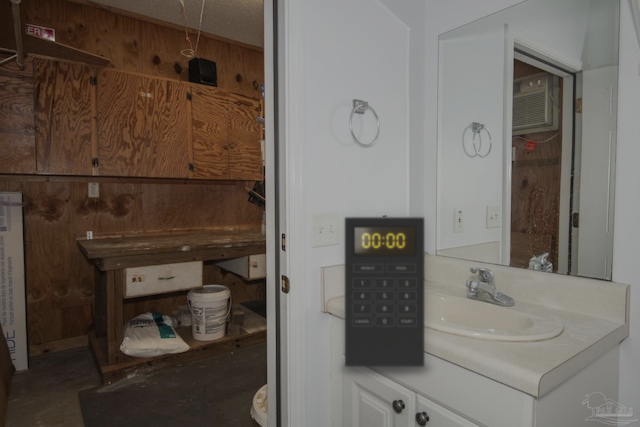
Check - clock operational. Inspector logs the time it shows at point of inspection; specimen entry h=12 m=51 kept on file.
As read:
h=0 m=0
